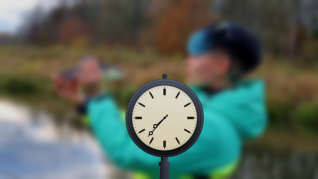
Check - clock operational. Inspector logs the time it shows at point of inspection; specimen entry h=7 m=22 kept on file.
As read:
h=7 m=37
